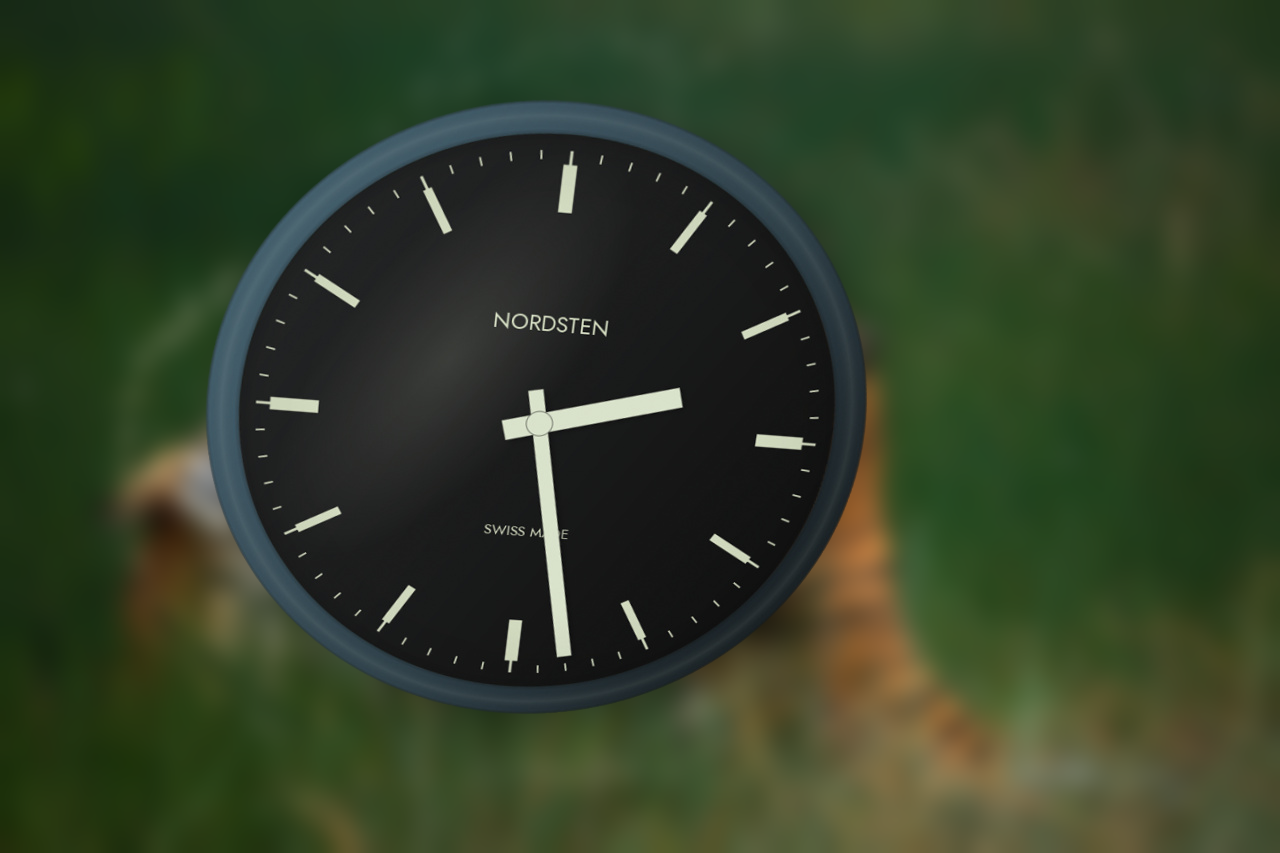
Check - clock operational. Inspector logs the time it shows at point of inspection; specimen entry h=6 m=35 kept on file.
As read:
h=2 m=28
